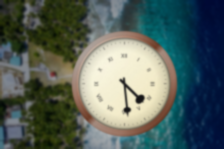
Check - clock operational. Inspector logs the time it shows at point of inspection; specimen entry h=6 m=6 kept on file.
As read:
h=4 m=29
